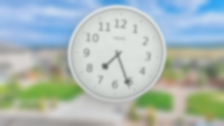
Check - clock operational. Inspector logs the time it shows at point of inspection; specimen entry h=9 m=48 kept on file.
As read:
h=7 m=26
